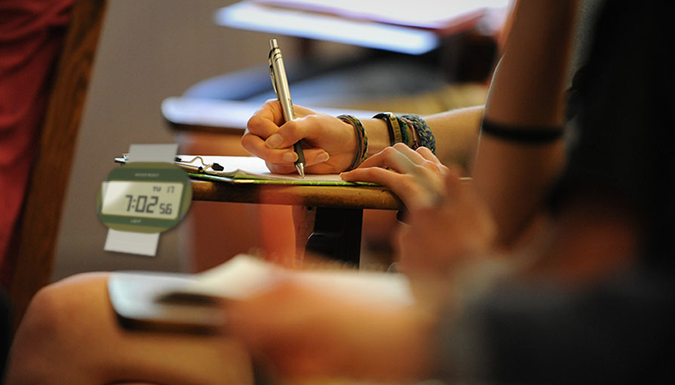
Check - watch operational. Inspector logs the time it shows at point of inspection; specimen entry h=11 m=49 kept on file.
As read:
h=7 m=2
